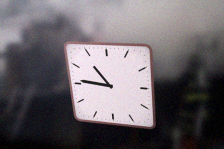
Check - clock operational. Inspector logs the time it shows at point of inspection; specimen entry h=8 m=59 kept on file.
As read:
h=10 m=46
